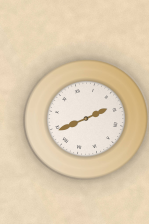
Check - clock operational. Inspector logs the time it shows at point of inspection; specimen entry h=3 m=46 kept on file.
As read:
h=2 m=44
